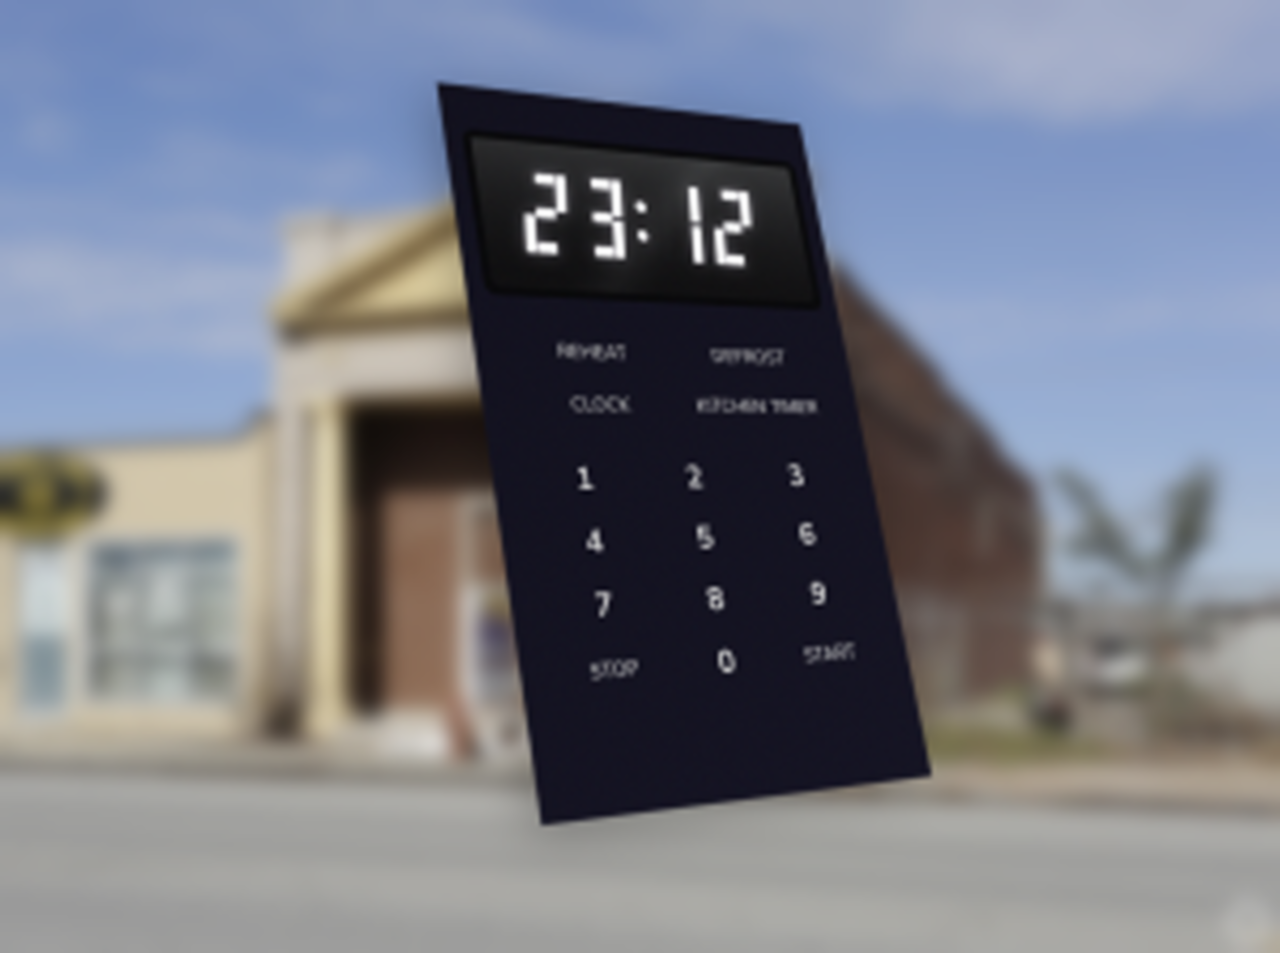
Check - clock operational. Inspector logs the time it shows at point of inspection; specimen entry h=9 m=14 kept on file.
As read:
h=23 m=12
